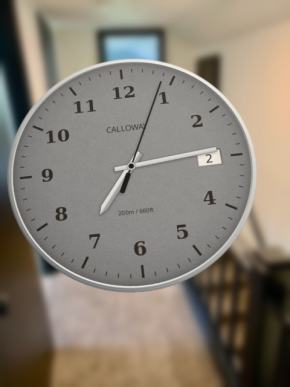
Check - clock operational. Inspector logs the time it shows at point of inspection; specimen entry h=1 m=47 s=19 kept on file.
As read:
h=7 m=14 s=4
